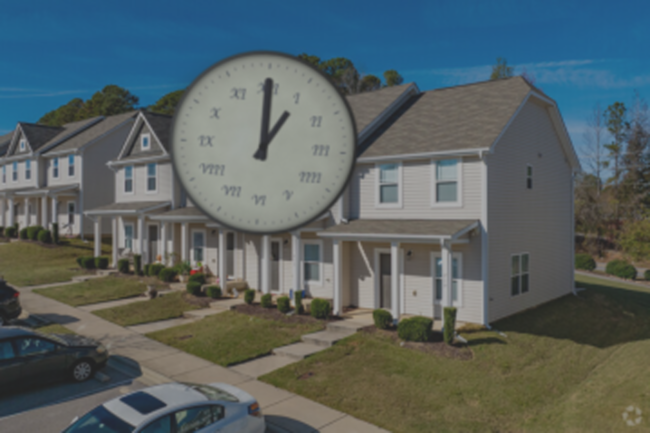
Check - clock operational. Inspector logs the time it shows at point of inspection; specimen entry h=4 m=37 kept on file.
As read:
h=1 m=0
